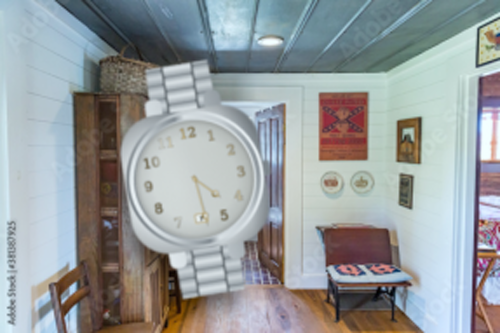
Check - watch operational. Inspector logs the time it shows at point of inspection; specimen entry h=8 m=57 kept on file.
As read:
h=4 m=29
